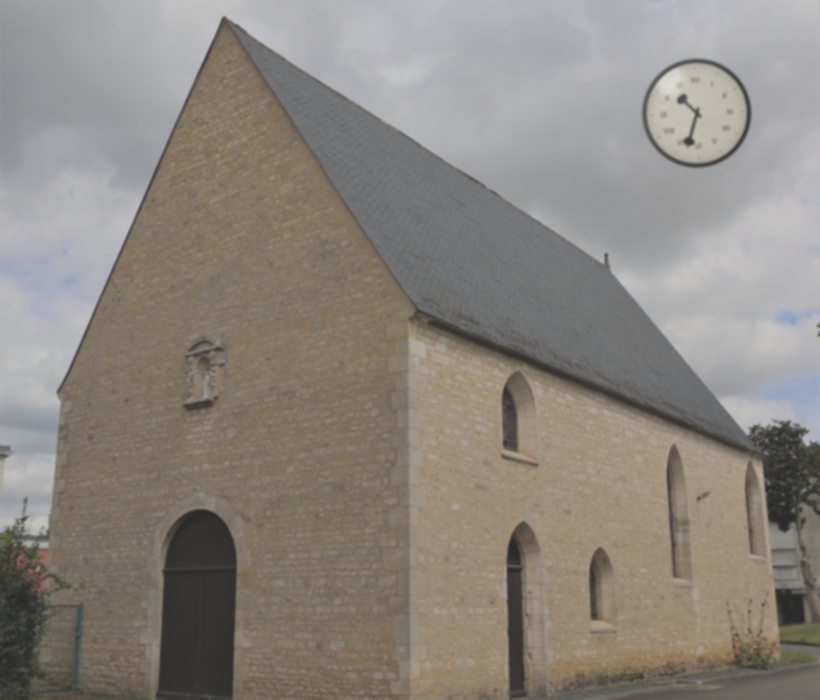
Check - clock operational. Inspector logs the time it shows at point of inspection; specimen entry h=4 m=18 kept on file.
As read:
h=10 m=33
